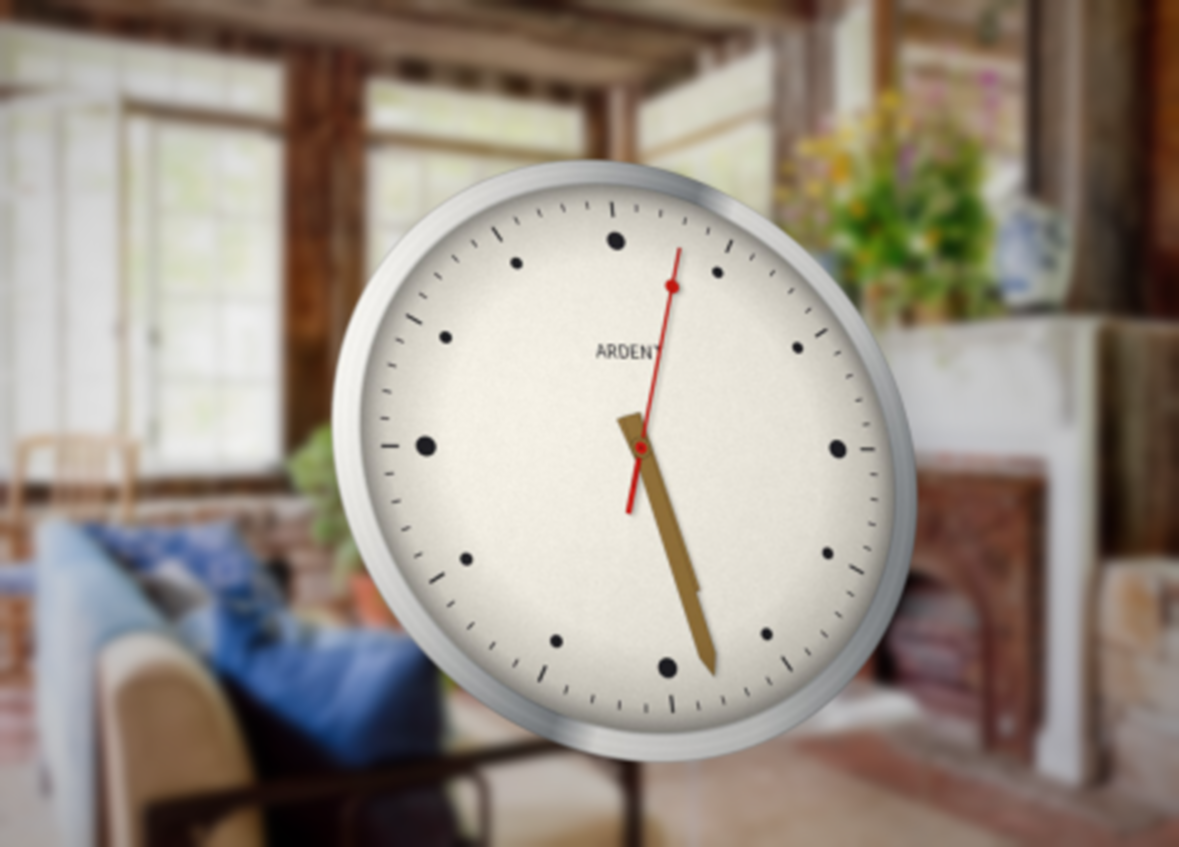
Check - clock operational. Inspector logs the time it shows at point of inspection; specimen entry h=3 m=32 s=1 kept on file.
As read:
h=5 m=28 s=3
